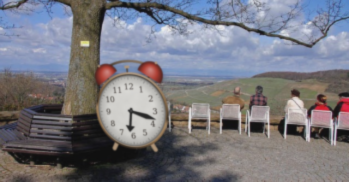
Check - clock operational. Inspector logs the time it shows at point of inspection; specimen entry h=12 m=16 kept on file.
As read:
h=6 m=18
